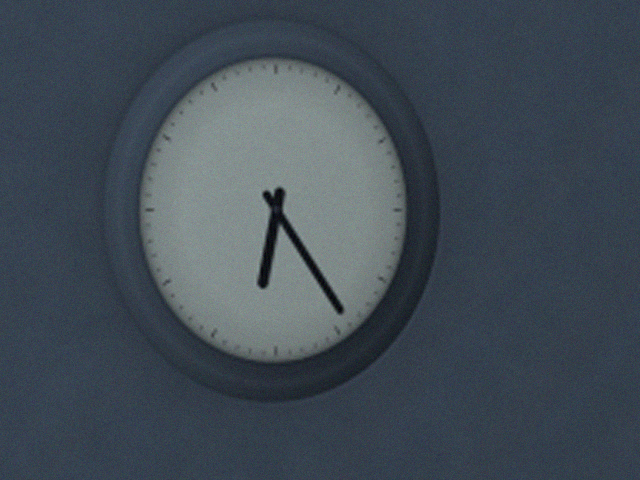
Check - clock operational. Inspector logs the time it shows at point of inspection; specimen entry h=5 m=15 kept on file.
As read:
h=6 m=24
